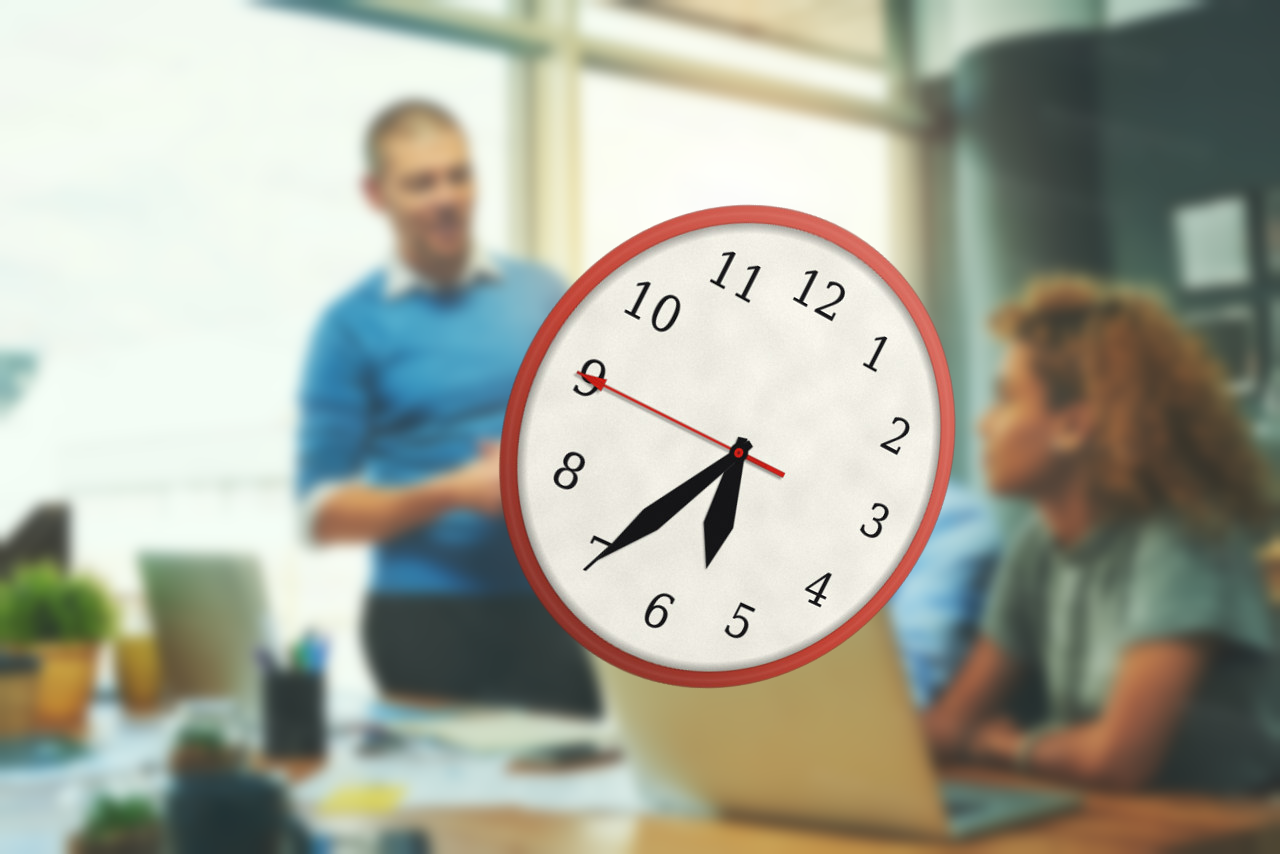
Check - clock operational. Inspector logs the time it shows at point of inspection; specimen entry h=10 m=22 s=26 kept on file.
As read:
h=5 m=34 s=45
